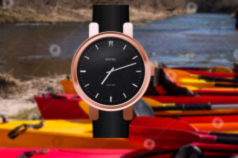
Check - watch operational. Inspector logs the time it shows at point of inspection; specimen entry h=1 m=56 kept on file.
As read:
h=7 m=12
